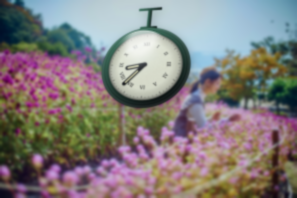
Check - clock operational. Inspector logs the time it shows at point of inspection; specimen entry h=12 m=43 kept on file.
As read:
h=8 m=37
